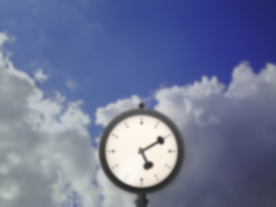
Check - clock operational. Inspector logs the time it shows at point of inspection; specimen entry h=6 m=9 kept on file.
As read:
h=5 m=10
